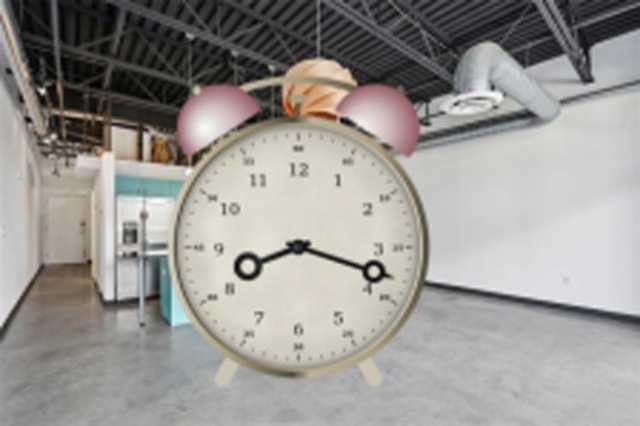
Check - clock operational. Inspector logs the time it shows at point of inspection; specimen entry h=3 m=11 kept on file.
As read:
h=8 m=18
